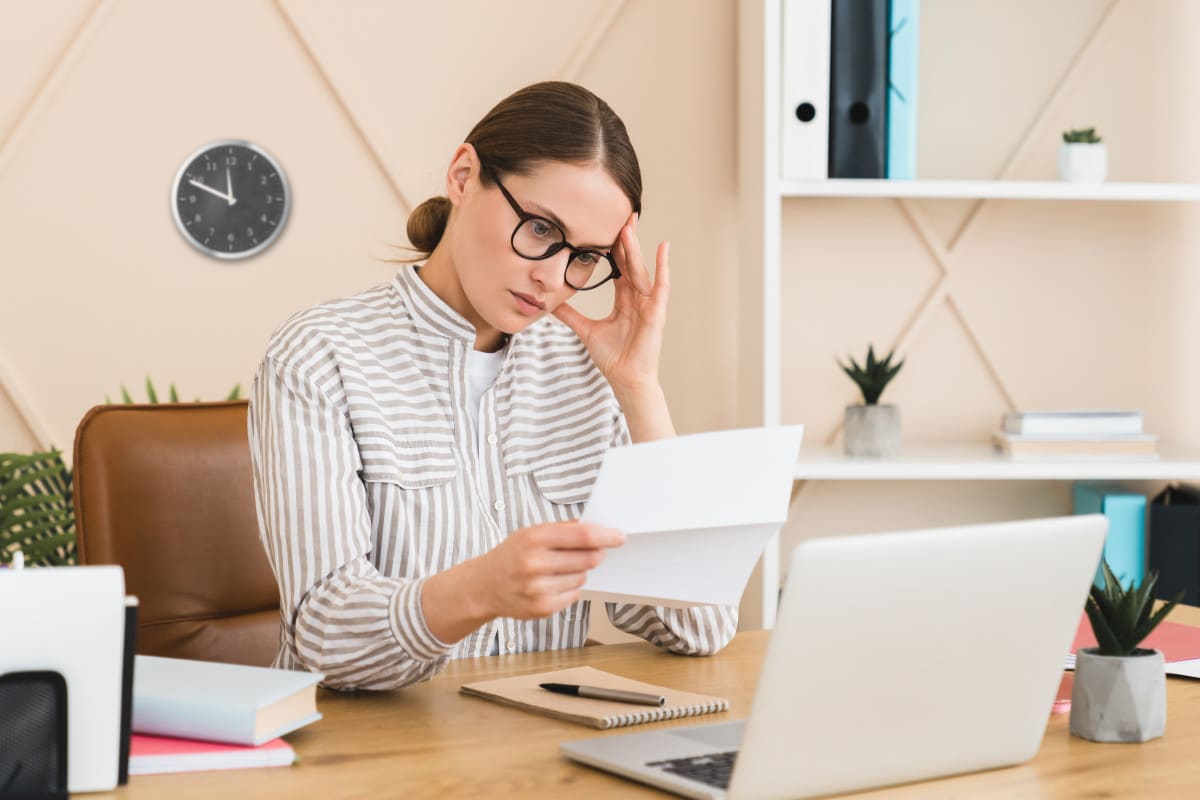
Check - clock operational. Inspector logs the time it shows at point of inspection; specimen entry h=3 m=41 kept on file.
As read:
h=11 m=49
